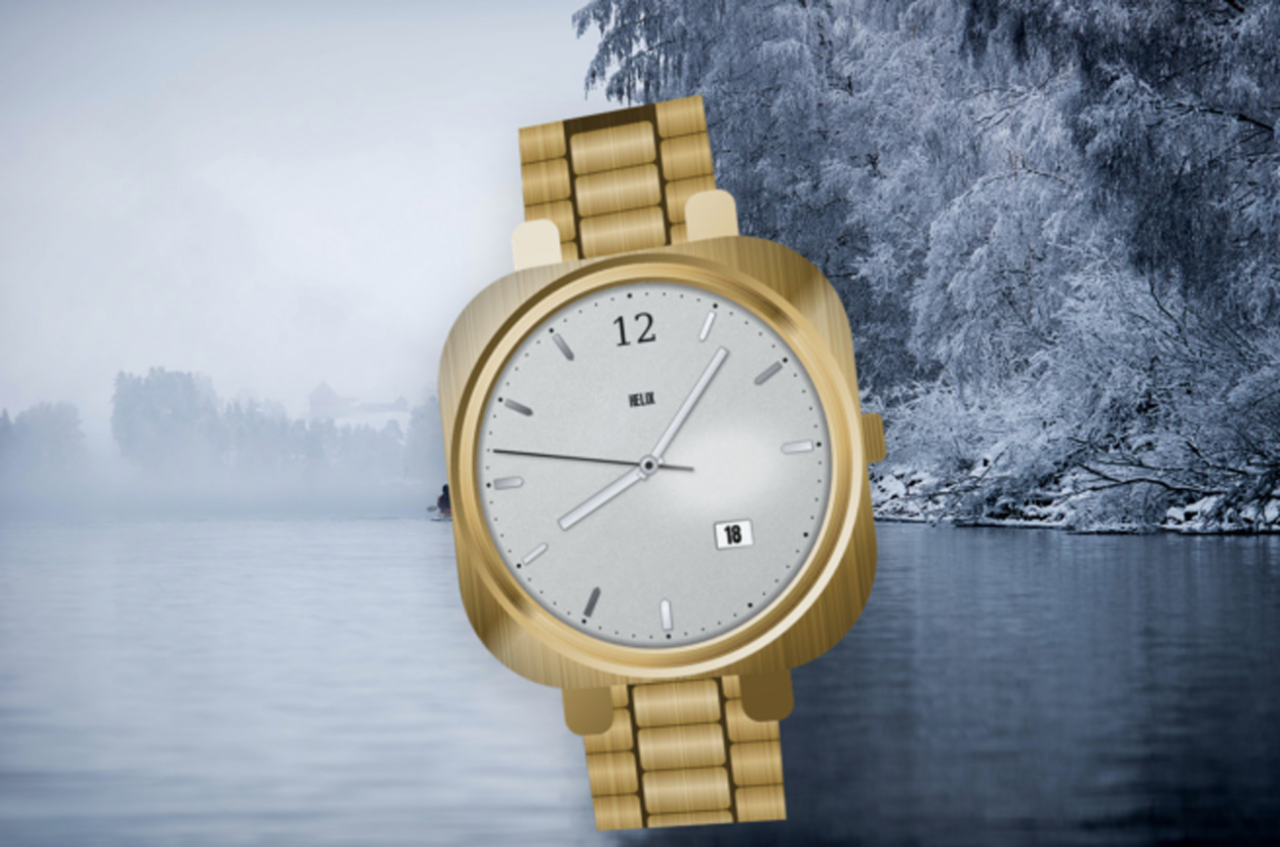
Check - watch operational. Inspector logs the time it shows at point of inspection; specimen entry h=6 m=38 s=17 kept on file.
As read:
h=8 m=6 s=47
